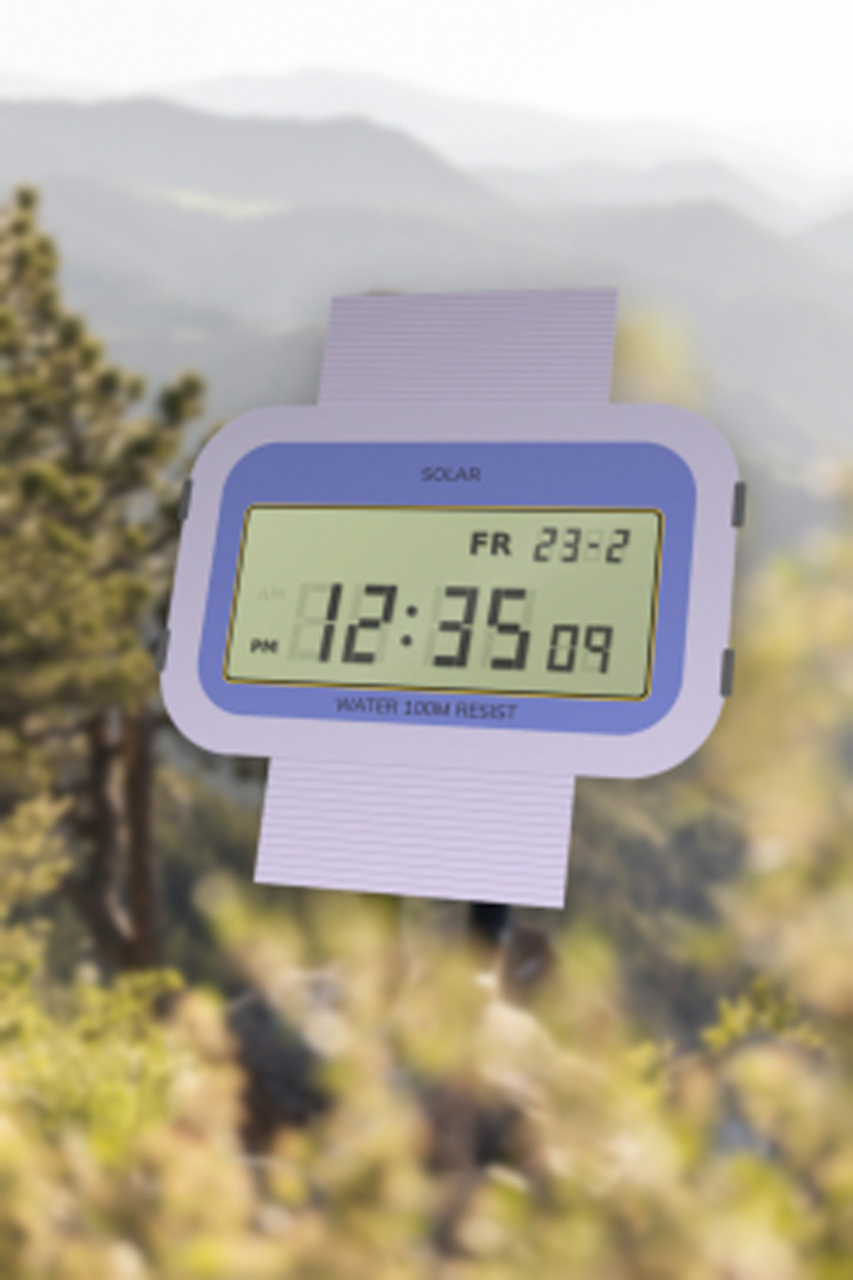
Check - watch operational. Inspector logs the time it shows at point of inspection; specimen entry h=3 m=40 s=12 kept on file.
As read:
h=12 m=35 s=9
